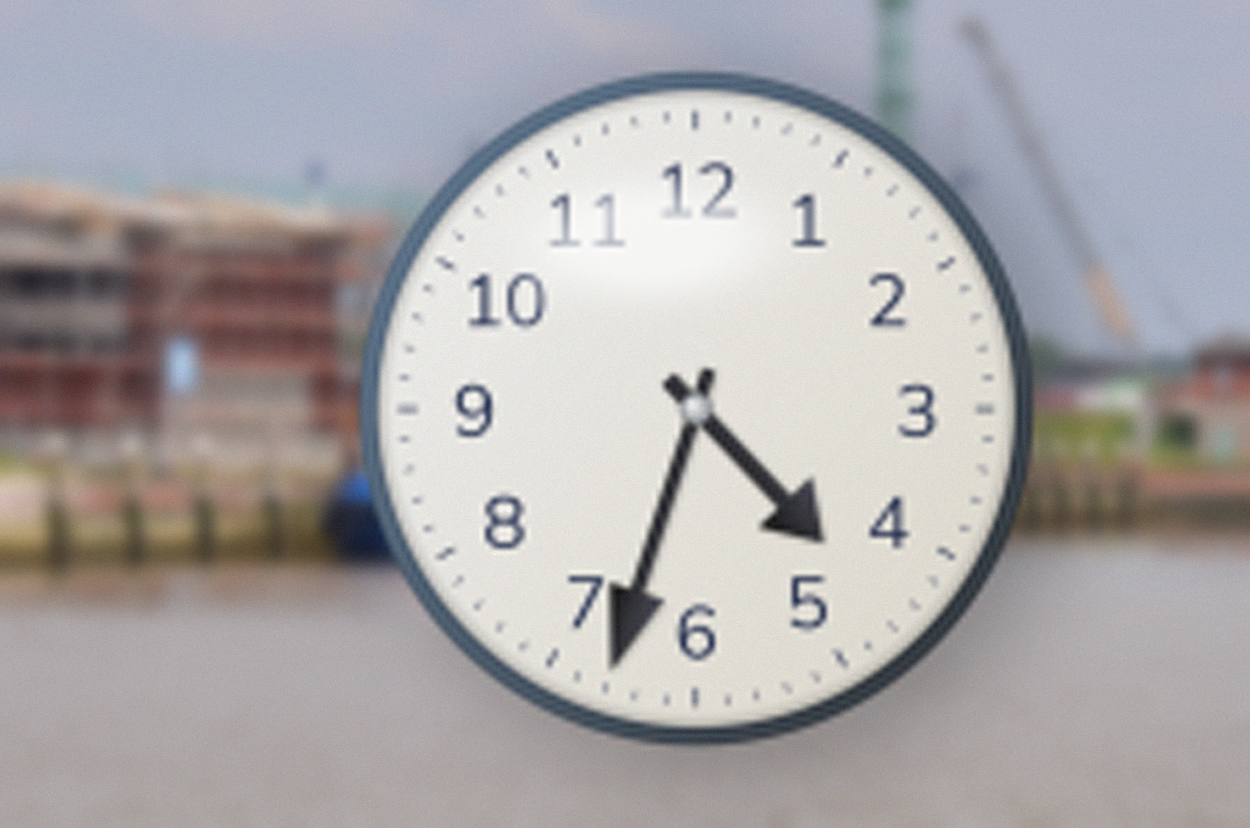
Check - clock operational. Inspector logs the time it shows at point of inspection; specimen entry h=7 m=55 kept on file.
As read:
h=4 m=33
